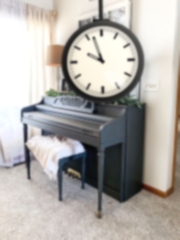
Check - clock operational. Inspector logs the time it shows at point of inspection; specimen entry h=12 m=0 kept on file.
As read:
h=9 m=57
